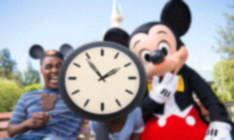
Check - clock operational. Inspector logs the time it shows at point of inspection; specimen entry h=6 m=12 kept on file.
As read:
h=1 m=54
